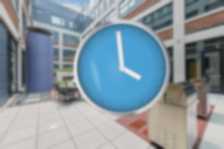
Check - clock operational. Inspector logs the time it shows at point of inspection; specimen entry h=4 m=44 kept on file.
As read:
h=3 m=59
